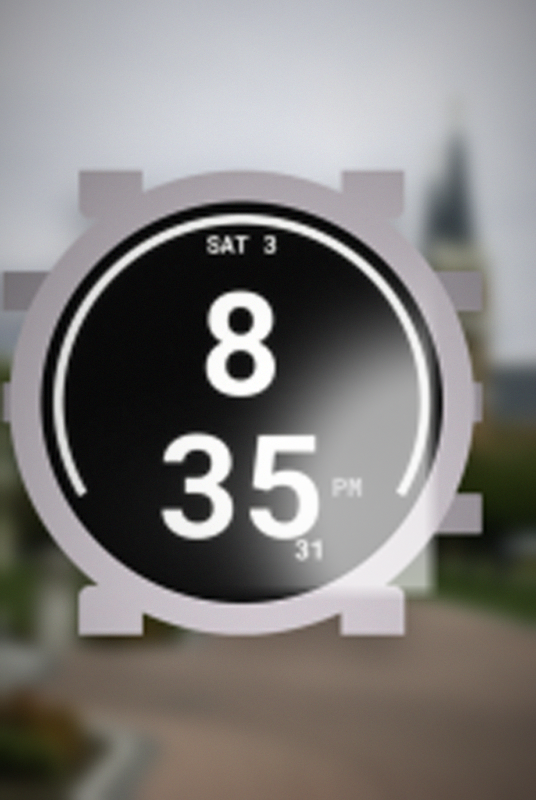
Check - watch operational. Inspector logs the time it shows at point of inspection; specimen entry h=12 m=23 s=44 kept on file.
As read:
h=8 m=35 s=31
